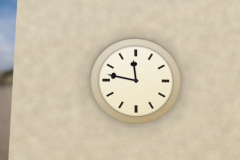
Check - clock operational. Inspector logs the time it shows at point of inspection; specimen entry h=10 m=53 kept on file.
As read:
h=11 m=47
